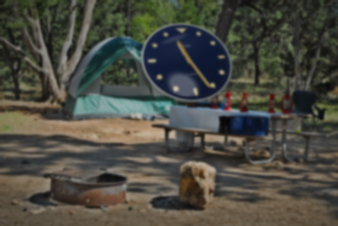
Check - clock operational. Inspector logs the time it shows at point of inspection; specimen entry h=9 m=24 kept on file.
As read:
h=11 m=26
